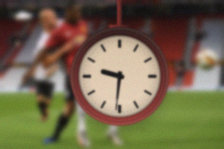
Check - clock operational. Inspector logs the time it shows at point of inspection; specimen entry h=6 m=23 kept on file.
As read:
h=9 m=31
